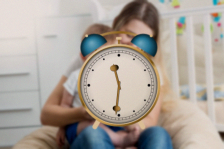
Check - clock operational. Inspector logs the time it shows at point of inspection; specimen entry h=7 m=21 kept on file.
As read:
h=11 m=31
